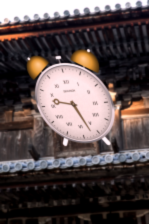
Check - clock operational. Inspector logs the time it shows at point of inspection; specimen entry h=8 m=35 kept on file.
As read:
h=9 m=27
